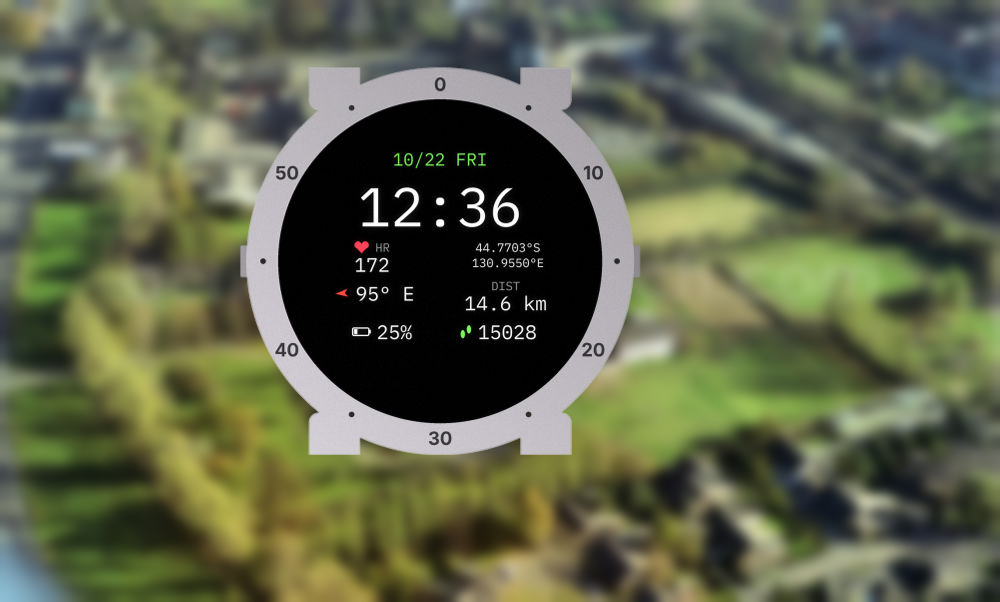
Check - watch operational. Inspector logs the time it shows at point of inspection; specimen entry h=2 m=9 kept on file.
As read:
h=12 m=36
